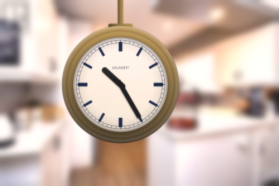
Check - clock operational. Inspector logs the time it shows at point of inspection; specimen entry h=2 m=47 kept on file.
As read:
h=10 m=25
